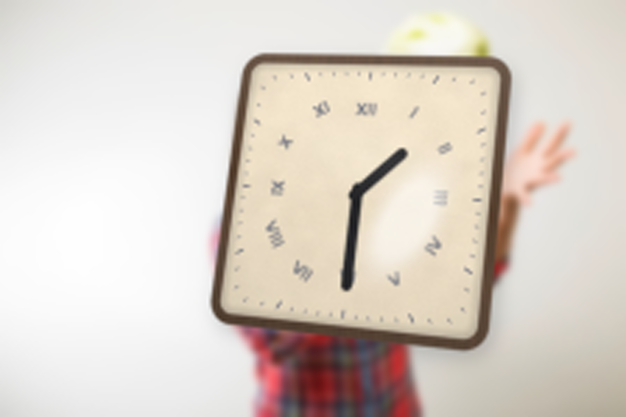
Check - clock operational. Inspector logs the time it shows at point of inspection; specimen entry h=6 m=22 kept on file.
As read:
h=1 m=30
